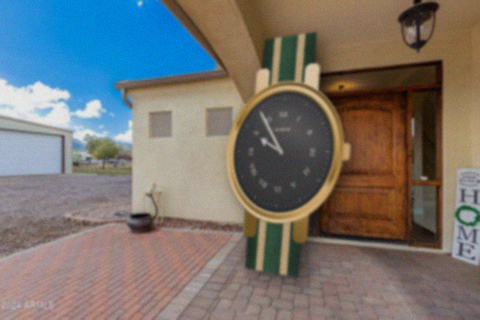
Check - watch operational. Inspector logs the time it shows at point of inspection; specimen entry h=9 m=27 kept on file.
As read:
h=9 m=54
